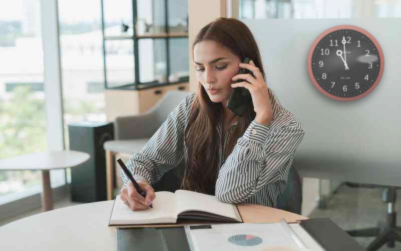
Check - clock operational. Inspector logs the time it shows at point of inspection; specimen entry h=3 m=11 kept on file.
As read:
h=10 m=59
